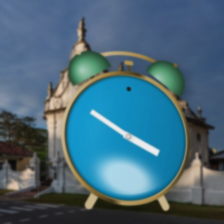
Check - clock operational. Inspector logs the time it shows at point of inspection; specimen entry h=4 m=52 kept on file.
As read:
h=3 m=50
